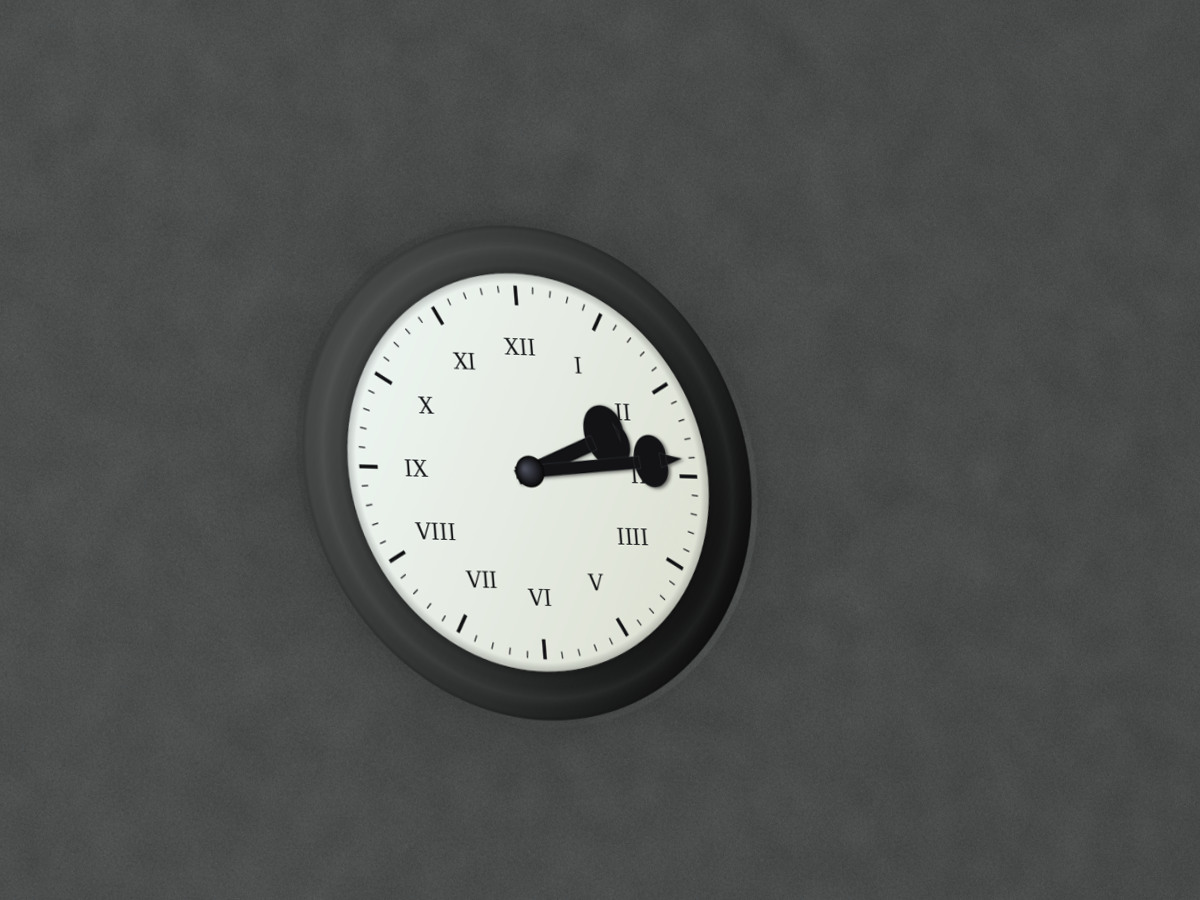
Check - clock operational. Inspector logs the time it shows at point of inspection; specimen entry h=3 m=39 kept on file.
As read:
h=2 m=14
